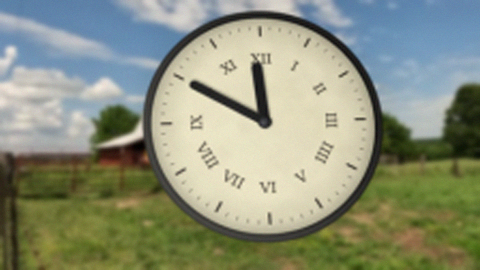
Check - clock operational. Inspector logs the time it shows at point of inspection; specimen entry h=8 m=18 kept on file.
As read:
h=11 m=50
